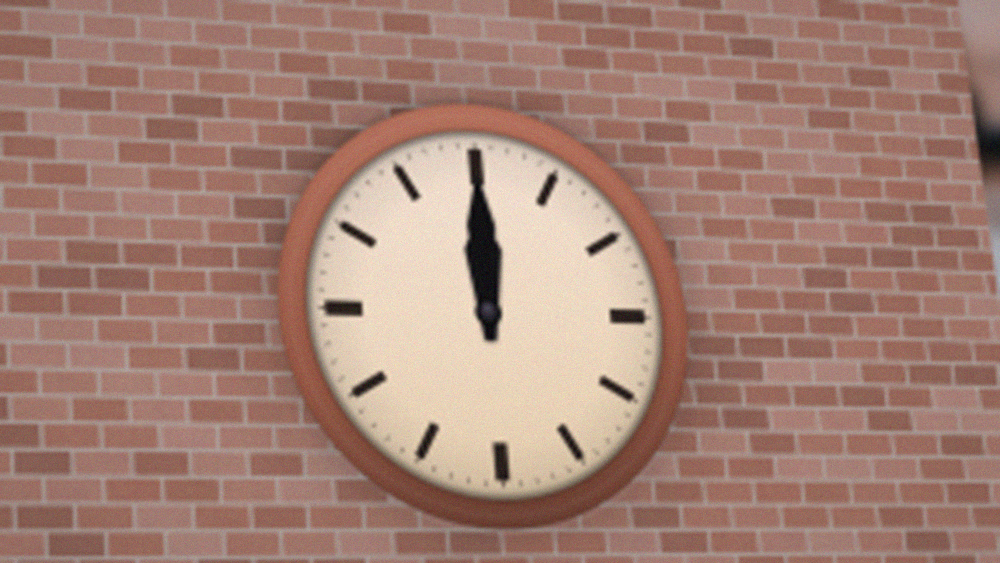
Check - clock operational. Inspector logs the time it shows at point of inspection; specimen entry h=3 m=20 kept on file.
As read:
h=12 m=0
